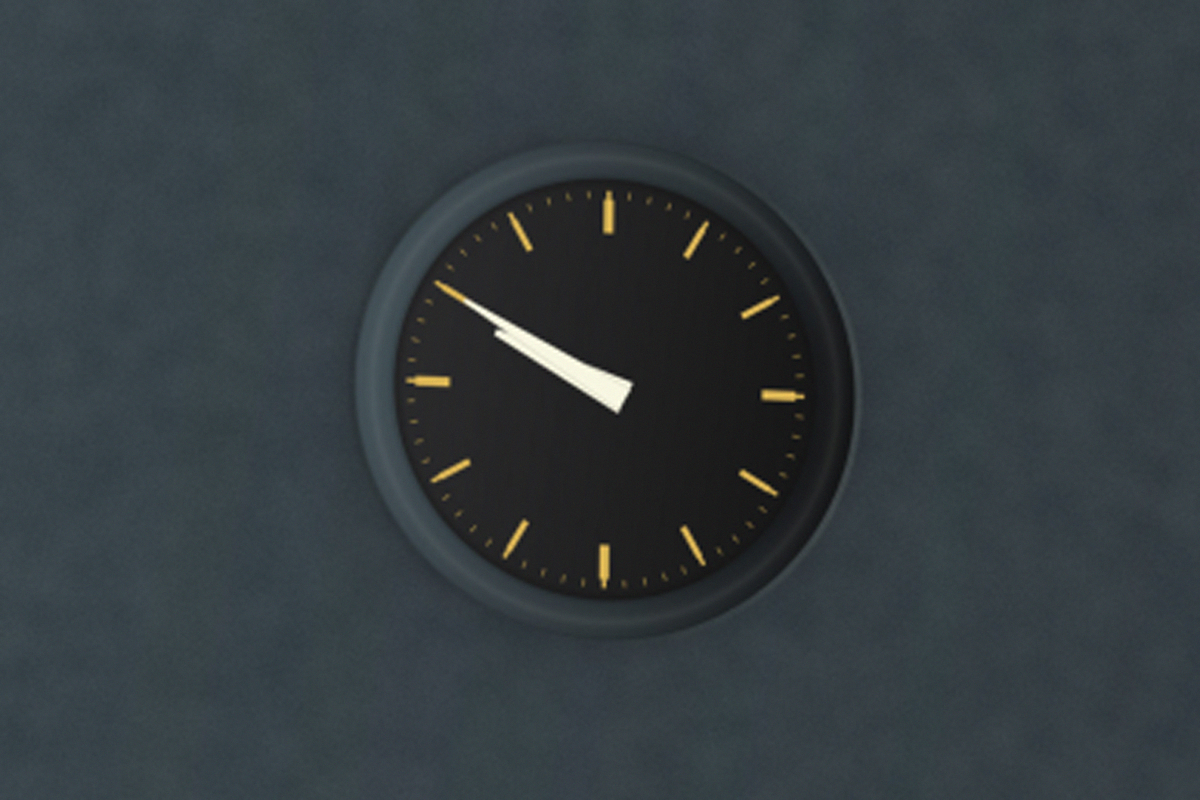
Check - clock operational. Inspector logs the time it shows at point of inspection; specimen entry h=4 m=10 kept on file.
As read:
h=9 m=50
